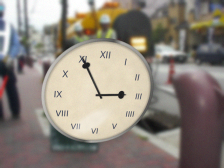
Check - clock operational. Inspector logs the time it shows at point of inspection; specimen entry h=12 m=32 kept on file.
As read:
h=2 m=55
